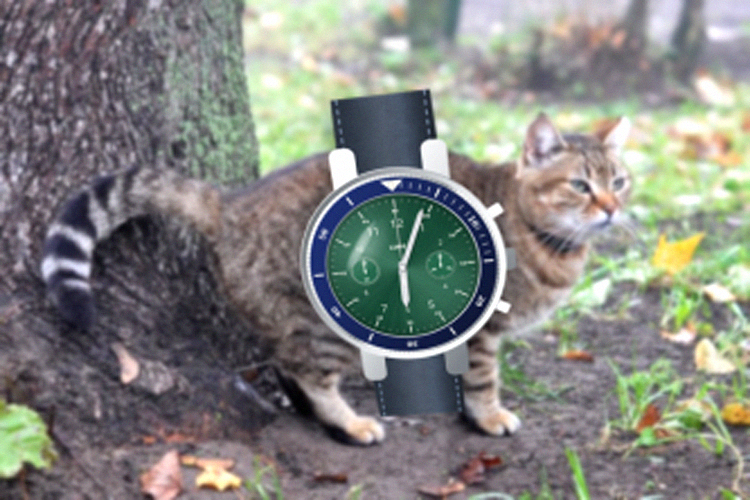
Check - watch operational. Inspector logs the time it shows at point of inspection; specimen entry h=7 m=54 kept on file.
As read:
h=6 m=4
